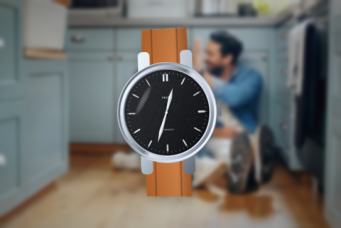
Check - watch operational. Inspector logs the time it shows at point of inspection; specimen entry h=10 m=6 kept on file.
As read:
h=12 m=33
